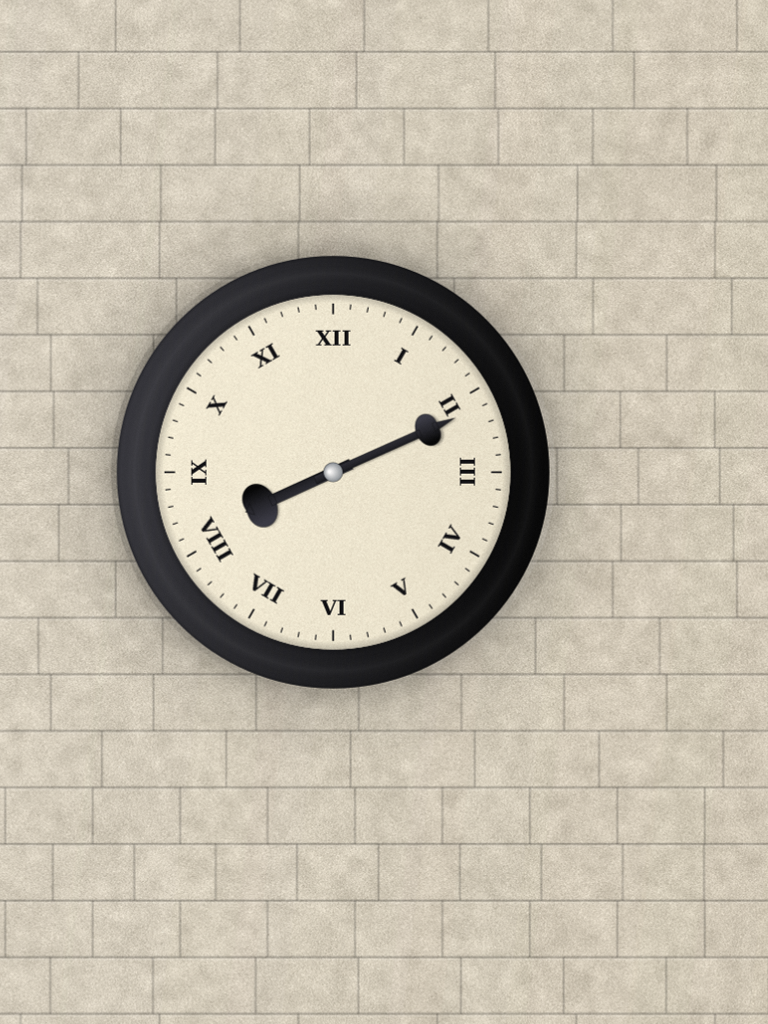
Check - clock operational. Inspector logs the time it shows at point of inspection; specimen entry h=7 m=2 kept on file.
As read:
h=8 m=11
